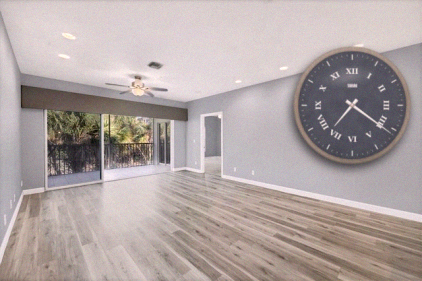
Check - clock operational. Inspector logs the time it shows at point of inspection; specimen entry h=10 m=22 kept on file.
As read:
h=7 m=21
